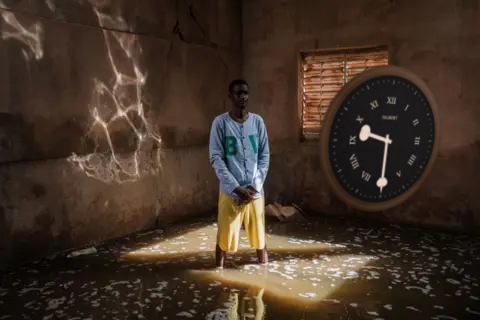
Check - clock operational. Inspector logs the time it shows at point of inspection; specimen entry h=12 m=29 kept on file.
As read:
h=9 m=30
